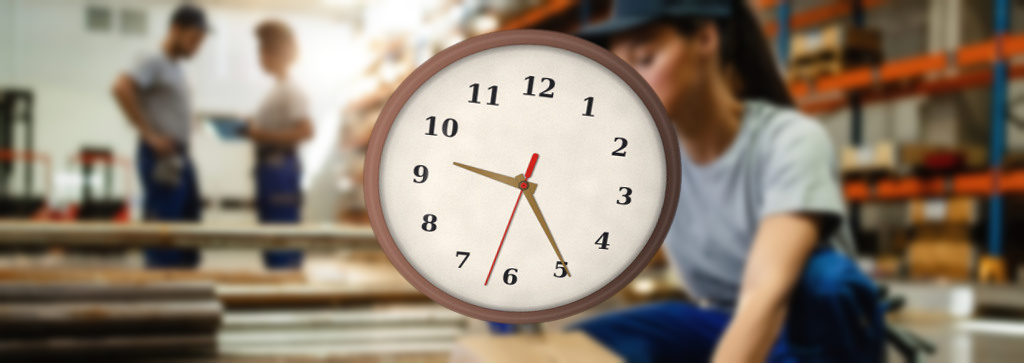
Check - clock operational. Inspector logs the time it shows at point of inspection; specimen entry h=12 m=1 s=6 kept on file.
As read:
h=9 m=24 s=32
